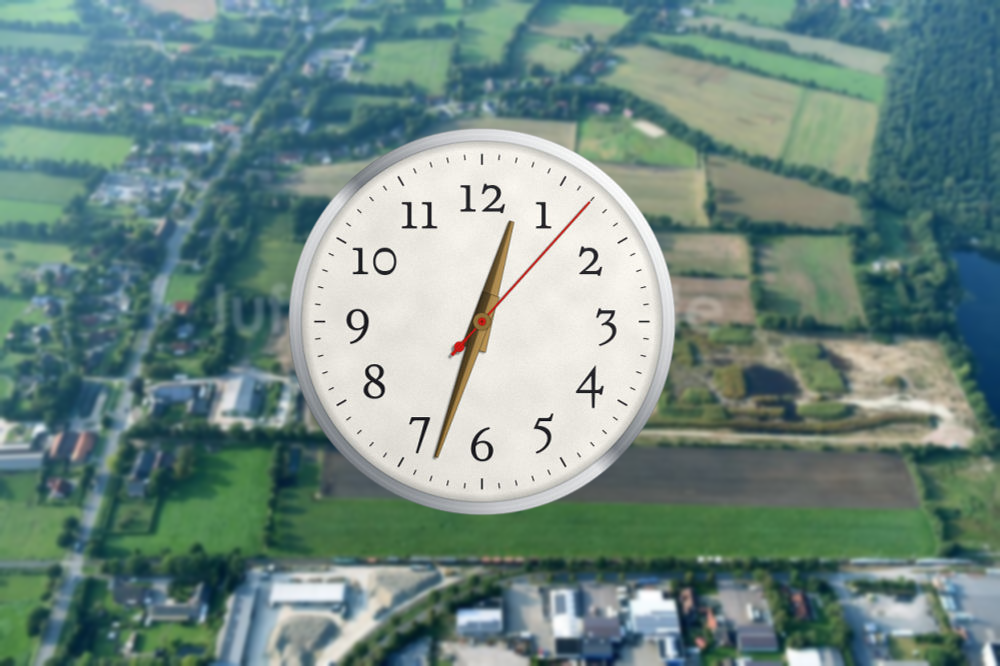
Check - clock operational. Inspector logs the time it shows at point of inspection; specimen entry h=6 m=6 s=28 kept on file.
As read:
h=12 m=33 s=7
